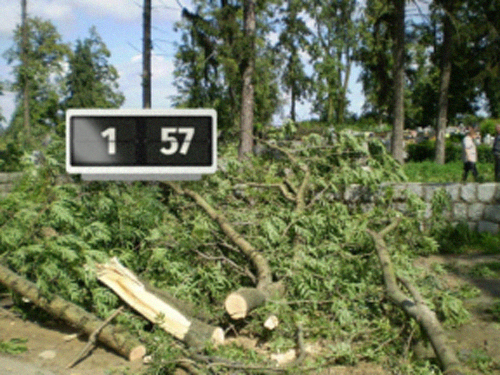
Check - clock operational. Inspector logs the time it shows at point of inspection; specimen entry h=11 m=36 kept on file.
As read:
h=1 m=57
